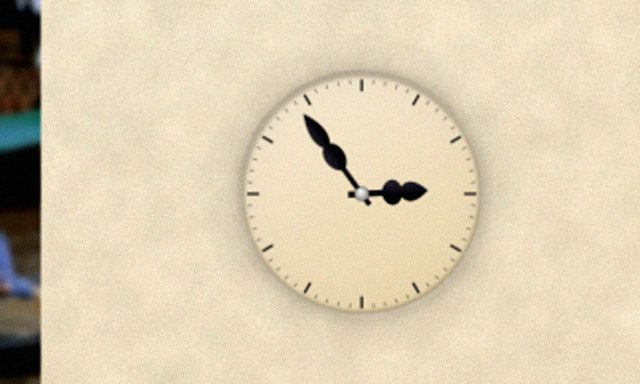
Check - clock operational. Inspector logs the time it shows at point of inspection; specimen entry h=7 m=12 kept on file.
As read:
h=2 m=54
